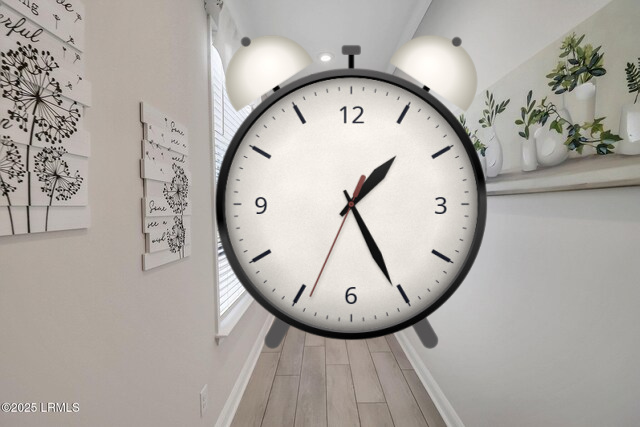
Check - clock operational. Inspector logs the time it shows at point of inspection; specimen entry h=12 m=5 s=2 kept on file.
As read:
h=1 m=25 s=34
